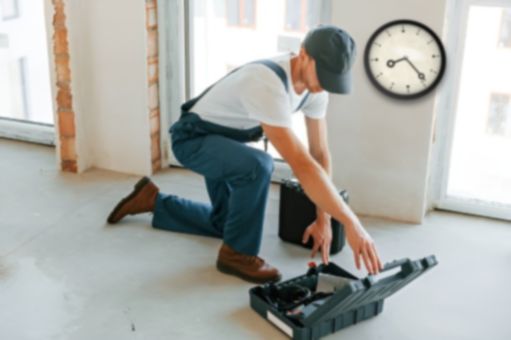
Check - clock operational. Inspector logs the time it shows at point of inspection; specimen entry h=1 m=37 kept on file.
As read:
h=8 m=24
